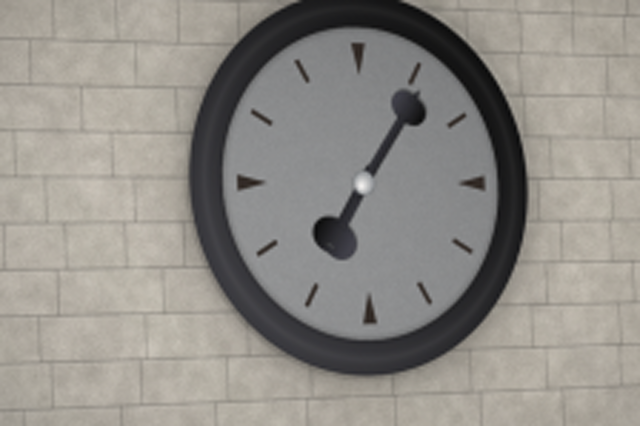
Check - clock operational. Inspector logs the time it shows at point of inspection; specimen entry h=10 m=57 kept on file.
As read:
h=7 m=6
